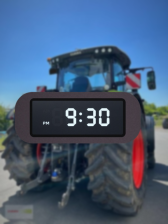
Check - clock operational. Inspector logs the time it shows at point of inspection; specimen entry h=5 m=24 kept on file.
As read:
h=9 m=30
